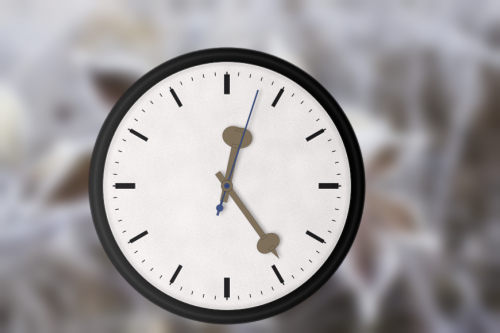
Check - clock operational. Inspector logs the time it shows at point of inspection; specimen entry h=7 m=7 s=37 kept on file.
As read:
h=12 m=24 s=3
